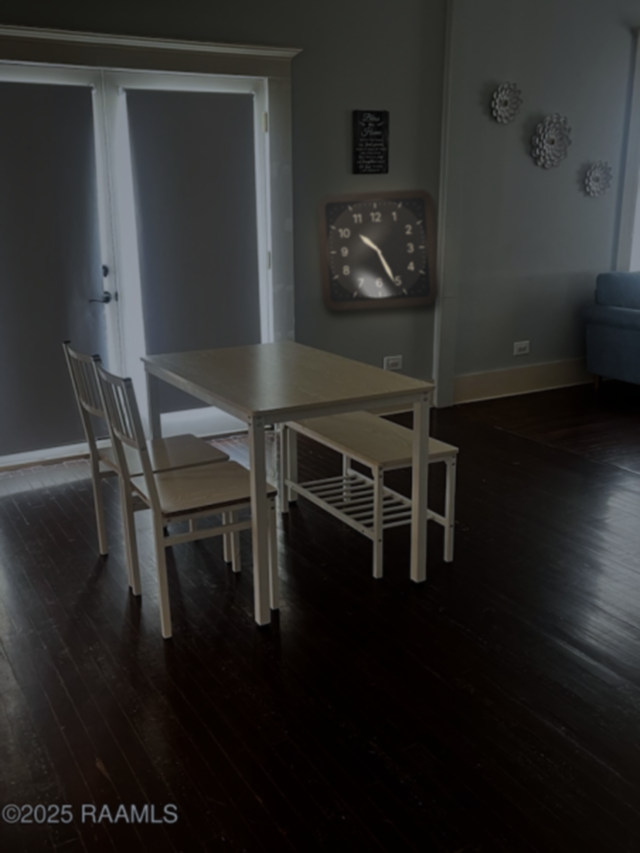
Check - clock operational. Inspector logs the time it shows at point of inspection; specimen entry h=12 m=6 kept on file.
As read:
h=10 m=26
